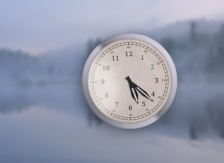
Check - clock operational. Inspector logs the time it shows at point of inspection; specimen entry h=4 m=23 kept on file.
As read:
h=5 m=22
